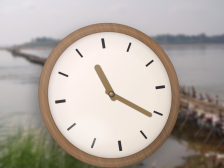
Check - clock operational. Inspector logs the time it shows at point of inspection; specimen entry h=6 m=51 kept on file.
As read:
h=11 m=21
